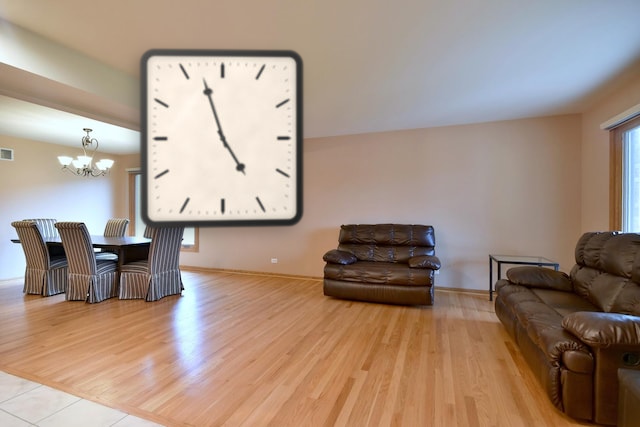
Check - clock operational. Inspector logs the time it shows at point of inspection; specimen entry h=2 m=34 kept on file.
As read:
h=4 m=57
